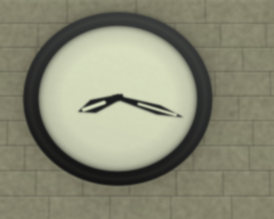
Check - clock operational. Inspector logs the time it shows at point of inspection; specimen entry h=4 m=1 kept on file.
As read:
h=8 m=18
